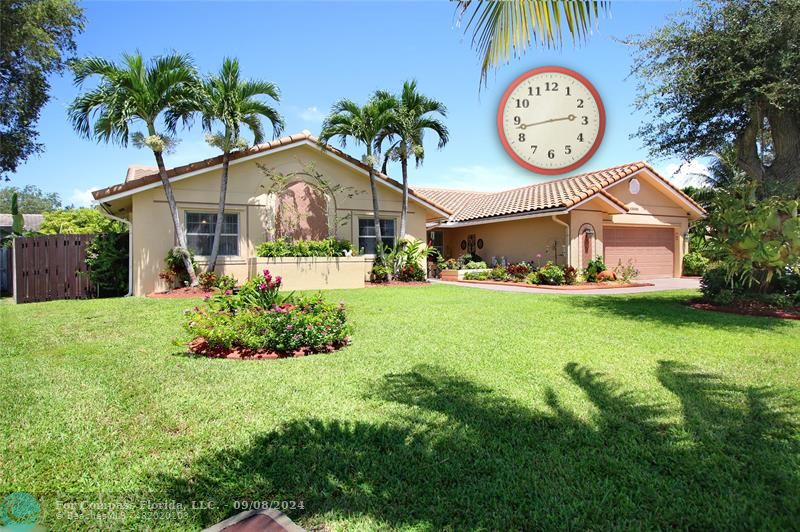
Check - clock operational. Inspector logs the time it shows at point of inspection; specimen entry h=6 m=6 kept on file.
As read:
h=2 m=43
